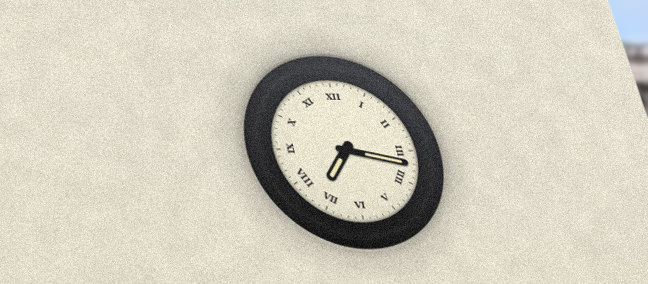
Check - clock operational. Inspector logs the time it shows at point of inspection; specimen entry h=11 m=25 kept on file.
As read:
h=7 m=17
